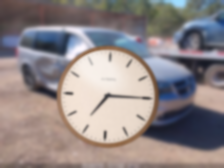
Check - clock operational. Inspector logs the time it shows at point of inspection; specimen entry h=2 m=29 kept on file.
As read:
h=7 m=15
